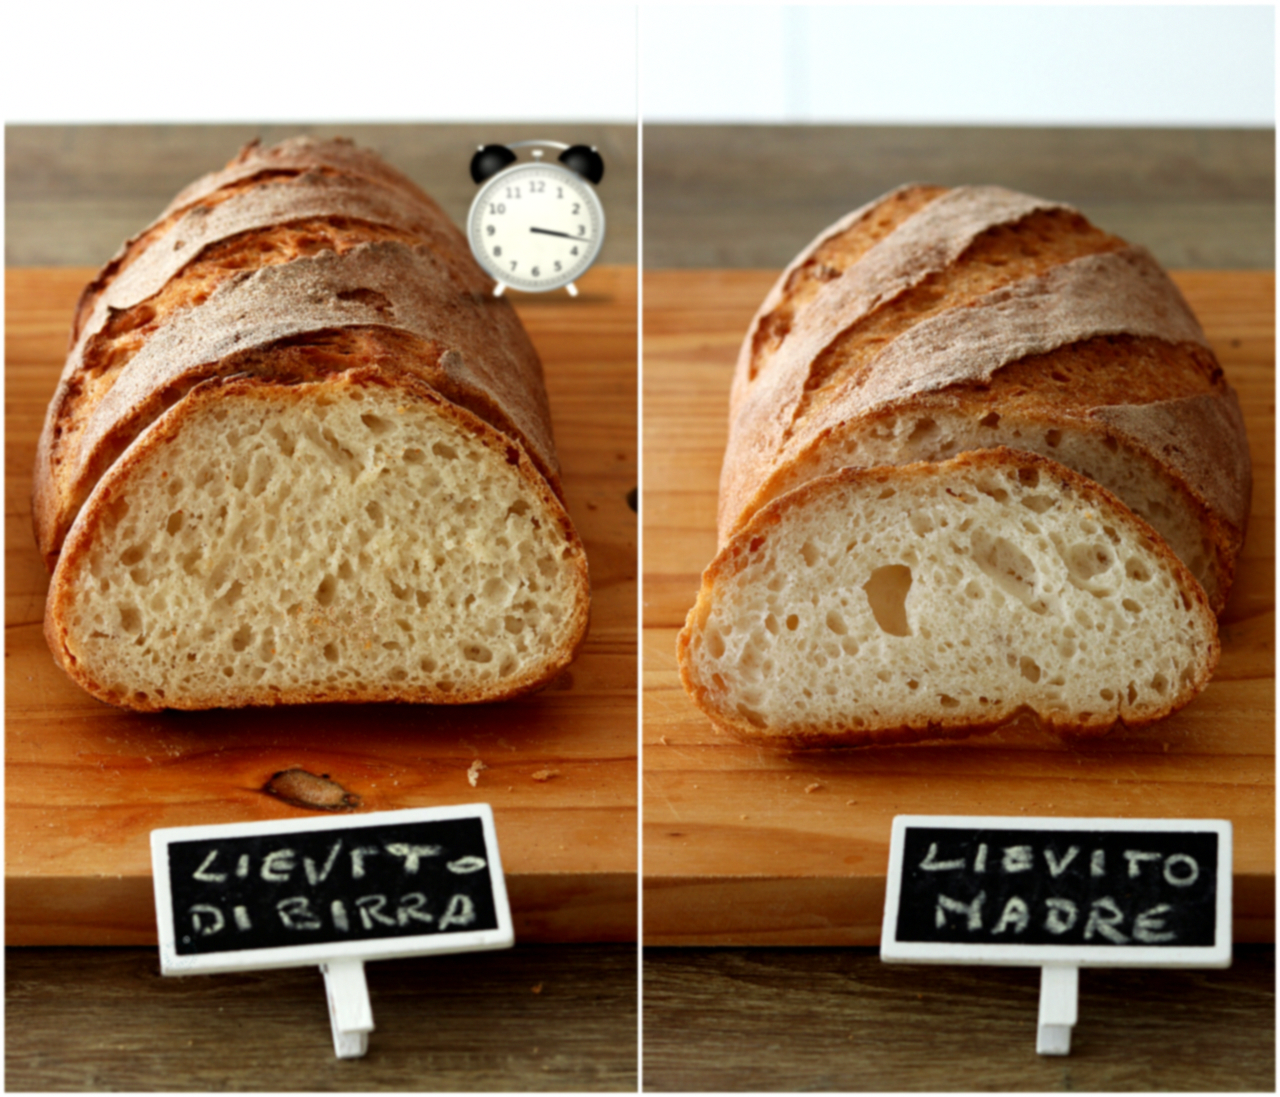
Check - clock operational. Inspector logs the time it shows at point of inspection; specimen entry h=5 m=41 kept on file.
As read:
h=3 m=17
